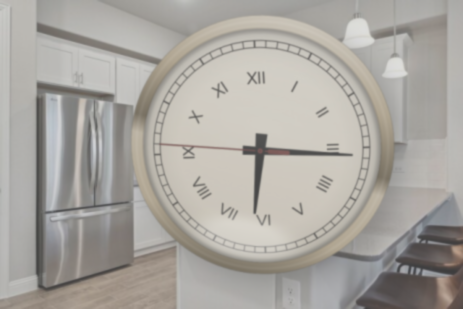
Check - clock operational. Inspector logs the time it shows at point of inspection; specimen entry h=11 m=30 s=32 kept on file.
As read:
h=6 m=15 s=46
